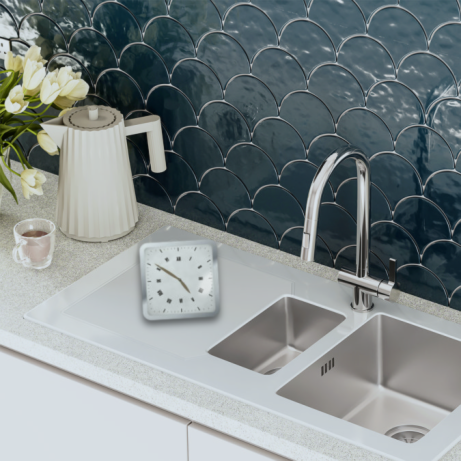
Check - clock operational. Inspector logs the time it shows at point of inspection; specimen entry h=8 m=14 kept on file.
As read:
h=4 m=51
